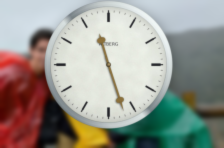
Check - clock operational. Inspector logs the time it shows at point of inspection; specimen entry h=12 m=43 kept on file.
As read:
h=11 m=27
